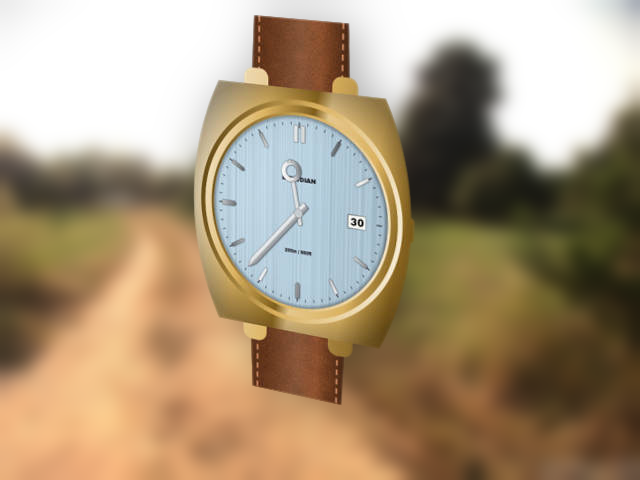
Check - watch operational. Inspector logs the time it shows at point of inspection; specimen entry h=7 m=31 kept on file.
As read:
h=11 m=37
